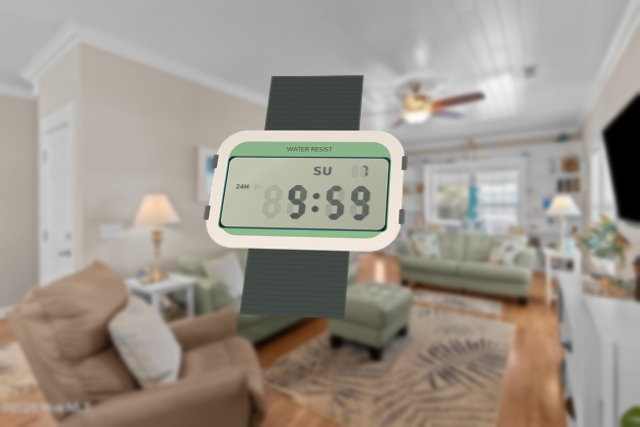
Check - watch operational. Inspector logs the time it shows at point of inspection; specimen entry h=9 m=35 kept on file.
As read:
h=9 m=59
